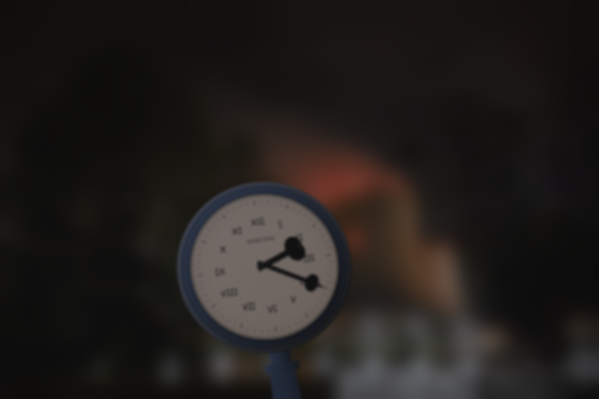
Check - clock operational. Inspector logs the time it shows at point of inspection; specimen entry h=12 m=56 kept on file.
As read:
h=2 m=20
